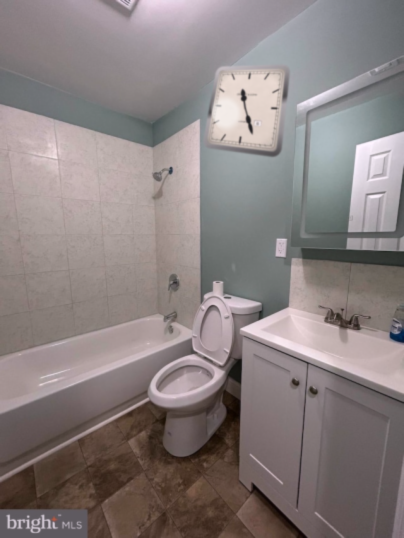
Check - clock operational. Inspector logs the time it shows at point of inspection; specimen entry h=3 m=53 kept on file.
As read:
h=11 m=26
